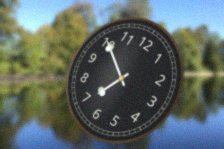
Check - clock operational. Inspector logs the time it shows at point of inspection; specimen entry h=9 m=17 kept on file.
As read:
h=6 m=50
